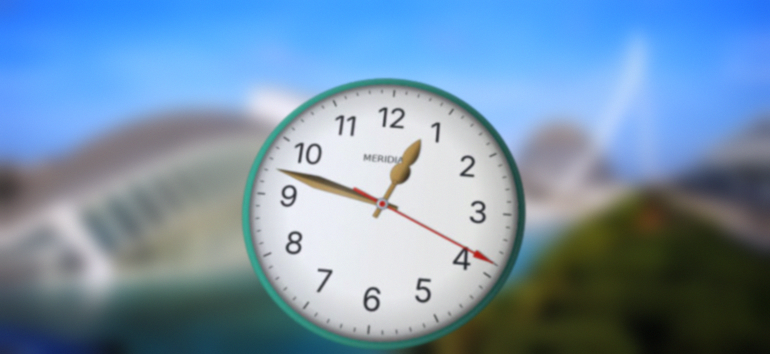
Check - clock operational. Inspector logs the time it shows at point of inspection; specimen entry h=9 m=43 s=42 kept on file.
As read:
h=12 m=47 s=19
